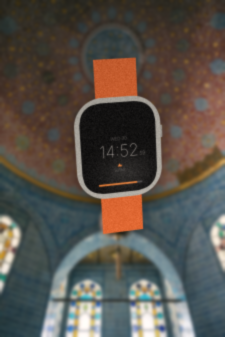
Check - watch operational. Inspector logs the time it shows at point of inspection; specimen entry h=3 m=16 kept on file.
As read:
h=14 m=52
